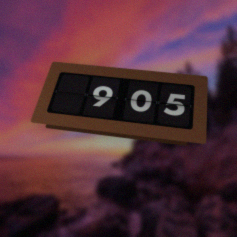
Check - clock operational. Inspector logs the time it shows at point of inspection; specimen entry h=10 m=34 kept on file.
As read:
h=9 m=5
